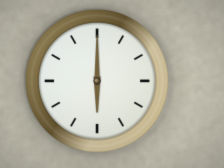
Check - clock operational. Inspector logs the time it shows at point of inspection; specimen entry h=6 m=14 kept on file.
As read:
h=6 m=0
